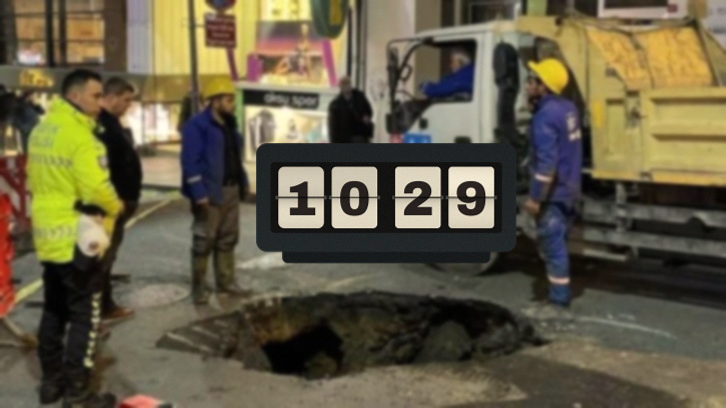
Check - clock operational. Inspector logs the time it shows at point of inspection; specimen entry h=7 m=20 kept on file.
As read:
h=10 m=29
